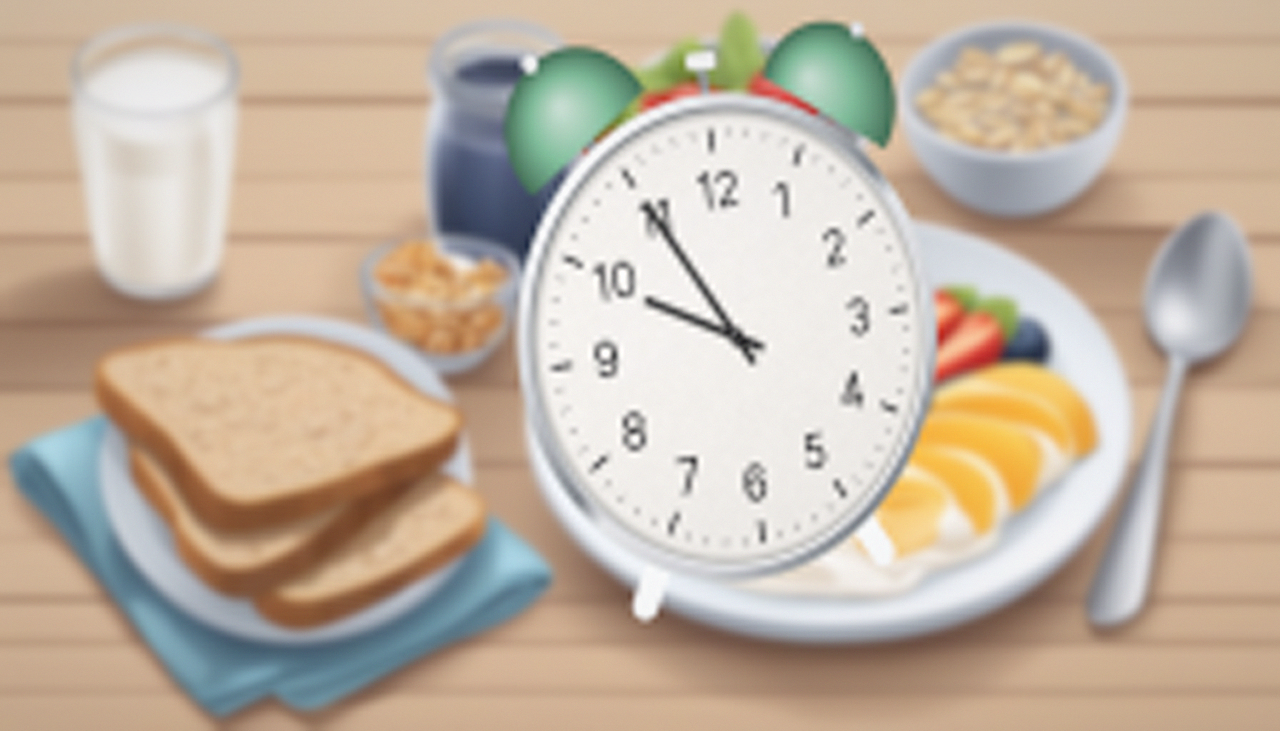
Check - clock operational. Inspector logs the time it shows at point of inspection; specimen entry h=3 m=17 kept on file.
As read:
h=9 m=55
